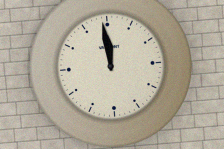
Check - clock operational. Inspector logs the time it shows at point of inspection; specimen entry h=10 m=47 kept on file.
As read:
h=11 m=59
